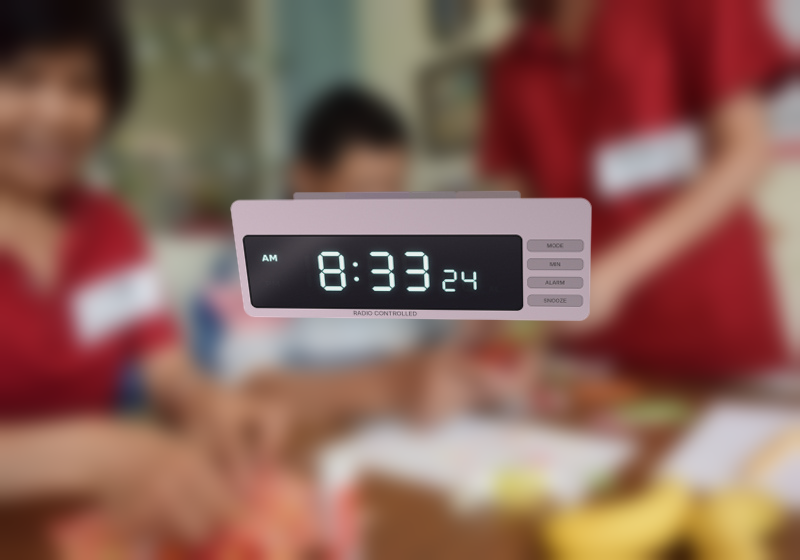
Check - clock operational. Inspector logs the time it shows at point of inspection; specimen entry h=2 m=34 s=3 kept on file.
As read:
h=8 m=33 s=24
